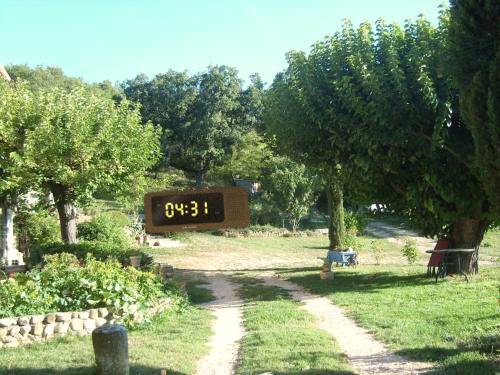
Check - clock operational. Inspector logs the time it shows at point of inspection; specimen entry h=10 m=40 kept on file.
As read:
h=4 m=31
